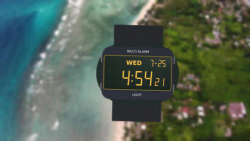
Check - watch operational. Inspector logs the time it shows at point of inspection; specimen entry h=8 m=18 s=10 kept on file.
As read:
h=4 m=54 s=21
